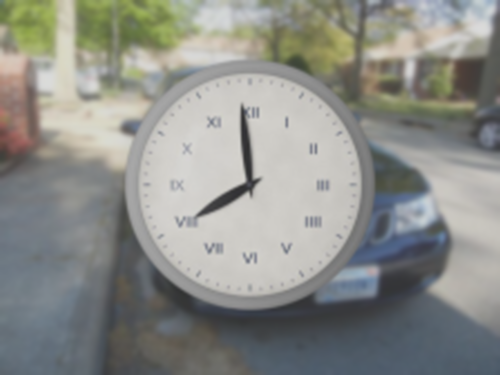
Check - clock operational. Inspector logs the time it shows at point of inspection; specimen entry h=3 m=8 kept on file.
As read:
h=7 m=59
